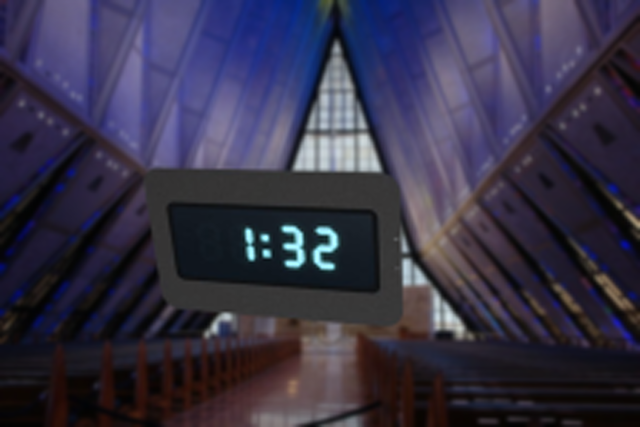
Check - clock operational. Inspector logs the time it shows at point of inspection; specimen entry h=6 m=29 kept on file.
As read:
h=1 m=32
